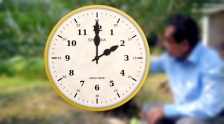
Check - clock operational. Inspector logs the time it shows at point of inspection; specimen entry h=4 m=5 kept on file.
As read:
h=2 m=0
